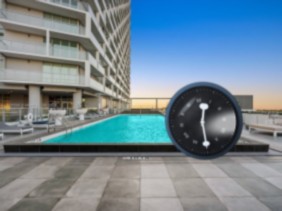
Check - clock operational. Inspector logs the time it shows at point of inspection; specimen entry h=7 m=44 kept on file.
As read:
h=12 m=30
